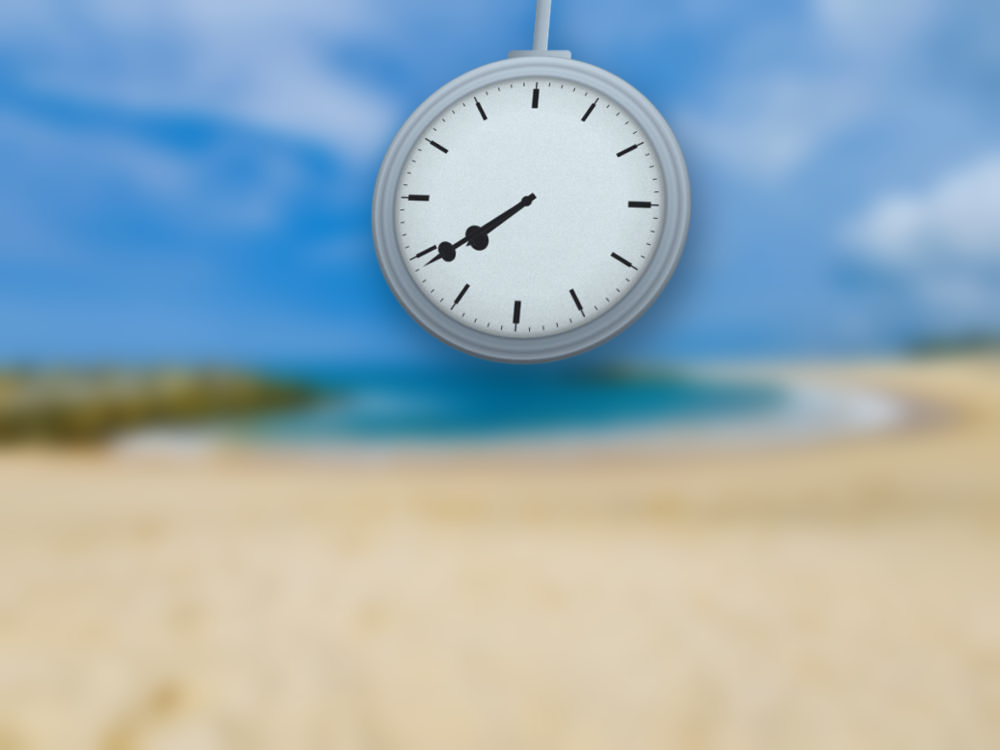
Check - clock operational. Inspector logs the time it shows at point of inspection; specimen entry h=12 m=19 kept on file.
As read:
h=7 m=39
